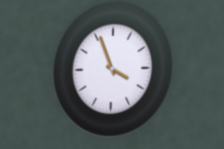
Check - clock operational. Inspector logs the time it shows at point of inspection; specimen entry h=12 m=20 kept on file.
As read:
h=3 m=56
